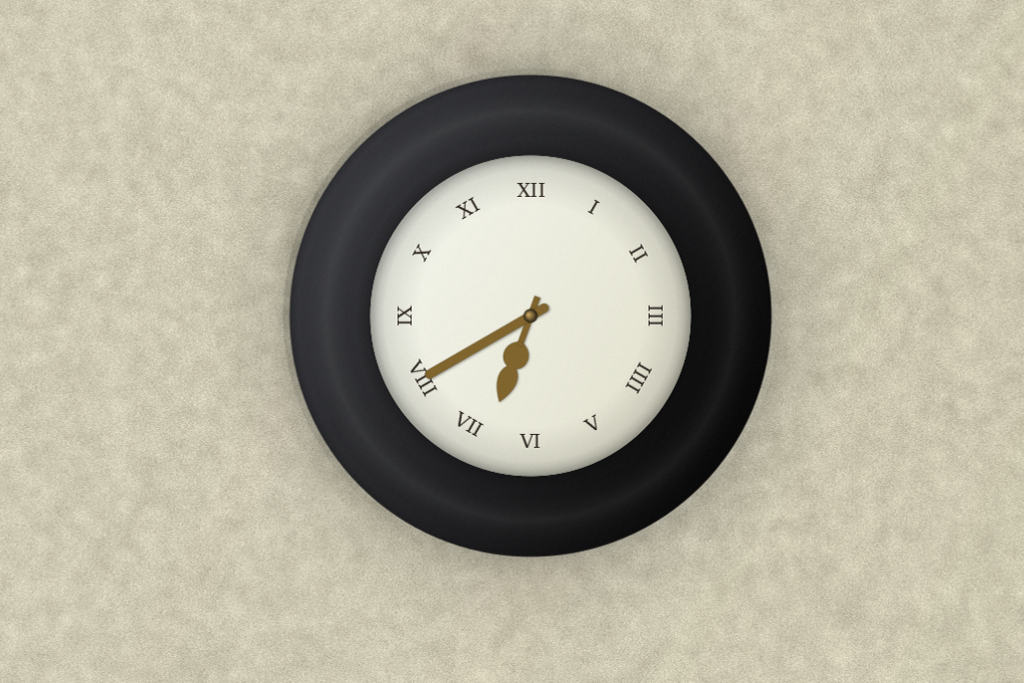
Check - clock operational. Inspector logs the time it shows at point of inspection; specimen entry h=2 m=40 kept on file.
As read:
h=6 m=40
